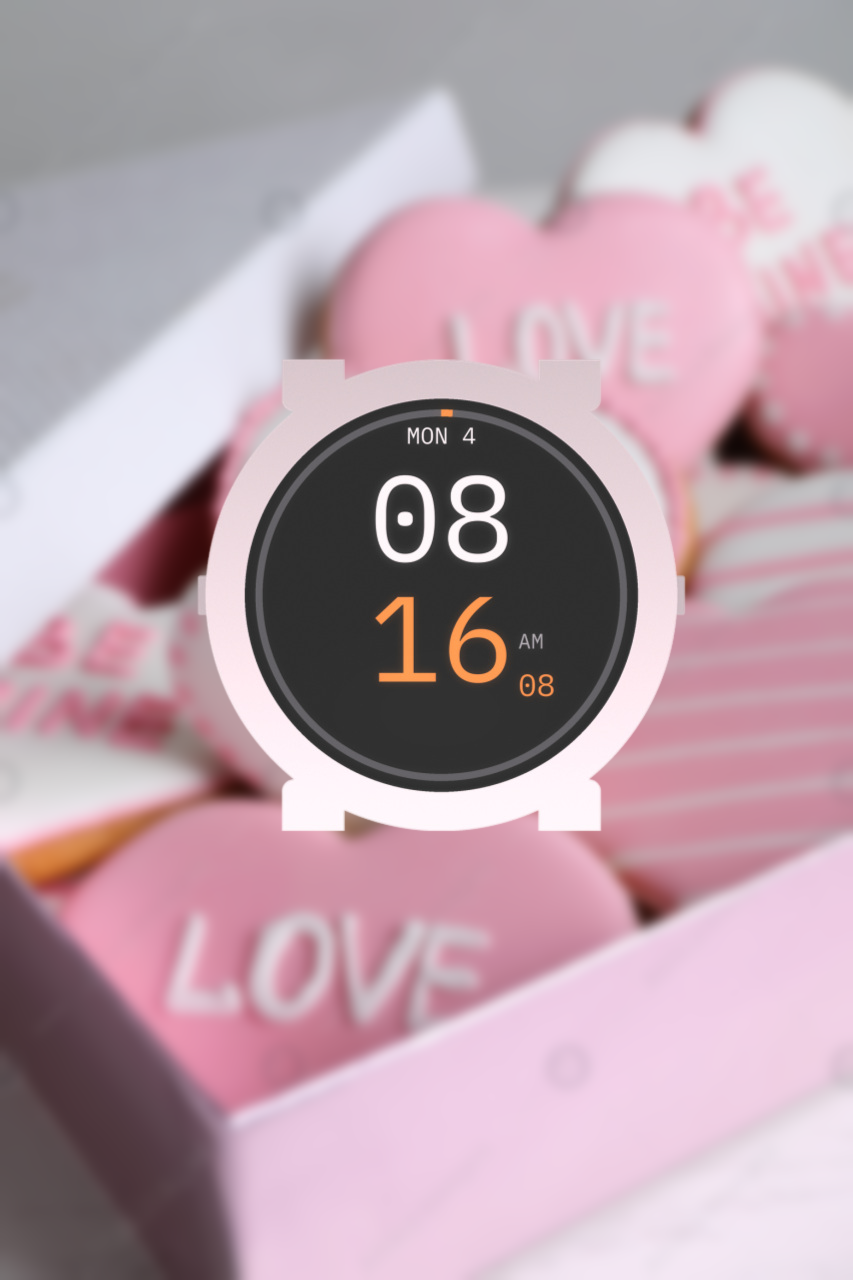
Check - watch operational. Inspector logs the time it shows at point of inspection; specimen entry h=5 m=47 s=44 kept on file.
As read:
h=8 m=16 s=8
